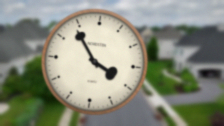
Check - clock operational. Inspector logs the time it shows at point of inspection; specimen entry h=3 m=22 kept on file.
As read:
h=3 m=54
